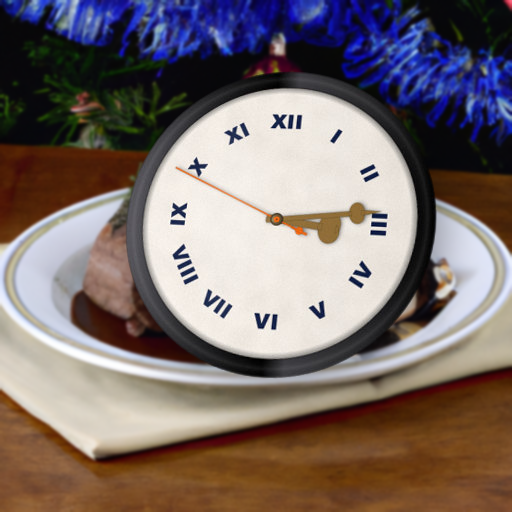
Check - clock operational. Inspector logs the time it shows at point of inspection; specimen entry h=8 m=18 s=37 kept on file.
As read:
h=3 m=13 s=49
